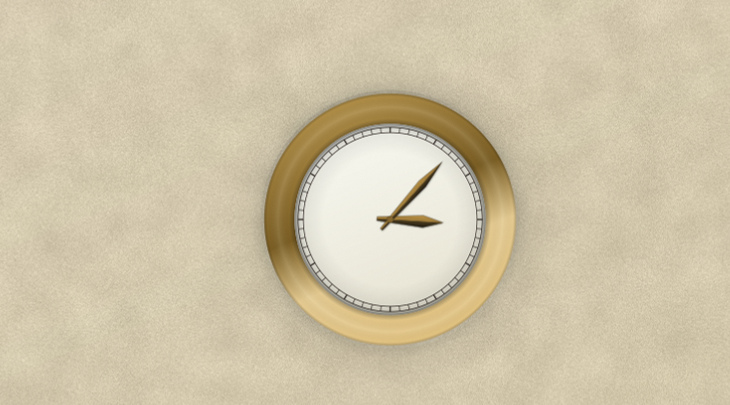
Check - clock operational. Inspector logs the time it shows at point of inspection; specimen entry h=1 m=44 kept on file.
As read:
h=3 m=7
